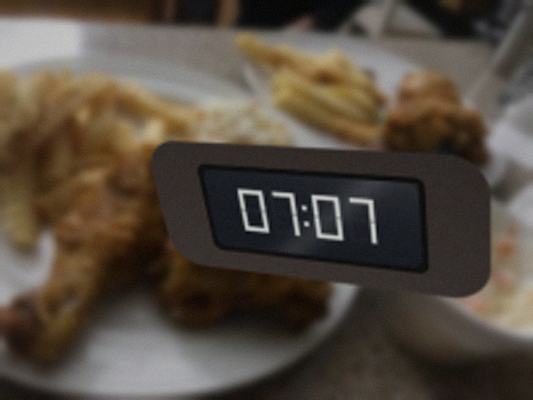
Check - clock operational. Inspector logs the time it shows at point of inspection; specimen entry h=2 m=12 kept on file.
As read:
h=7 m=7
